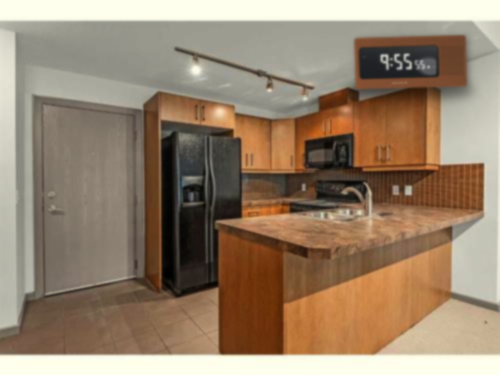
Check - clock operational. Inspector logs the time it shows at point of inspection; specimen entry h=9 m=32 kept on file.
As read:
h=9 m=55
